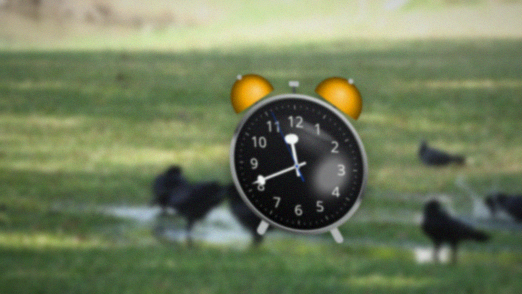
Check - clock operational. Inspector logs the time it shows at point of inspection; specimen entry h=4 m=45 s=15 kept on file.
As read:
h=11 m=40 s=56
